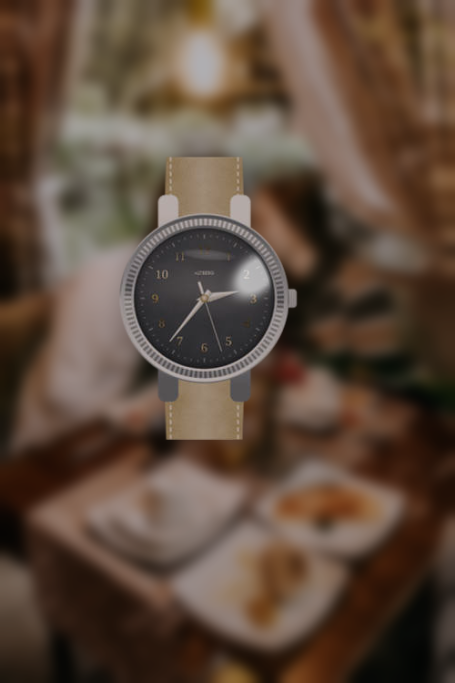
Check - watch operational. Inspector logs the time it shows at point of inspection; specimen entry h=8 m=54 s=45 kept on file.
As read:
h=2 m=36 s=27
